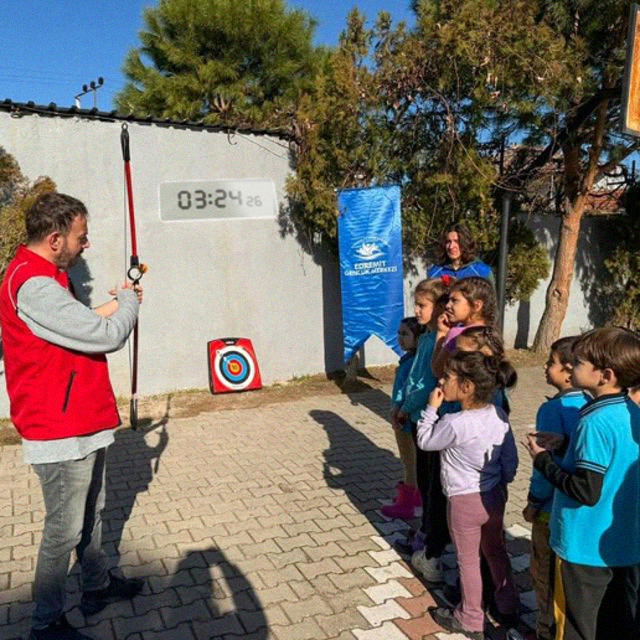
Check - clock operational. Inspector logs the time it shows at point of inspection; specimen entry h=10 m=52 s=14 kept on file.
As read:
h=3 m=24 s=26
